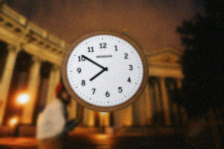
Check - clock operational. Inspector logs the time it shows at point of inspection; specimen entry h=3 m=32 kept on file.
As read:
h=7 m=51
